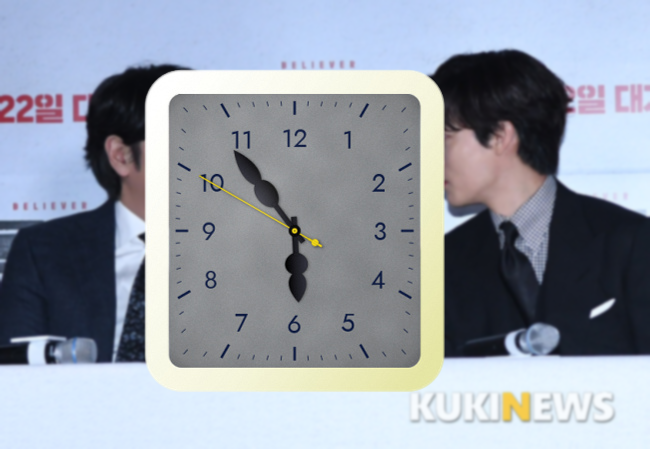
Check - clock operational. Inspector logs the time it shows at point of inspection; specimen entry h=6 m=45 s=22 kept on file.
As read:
h=5 m=53 s=50
